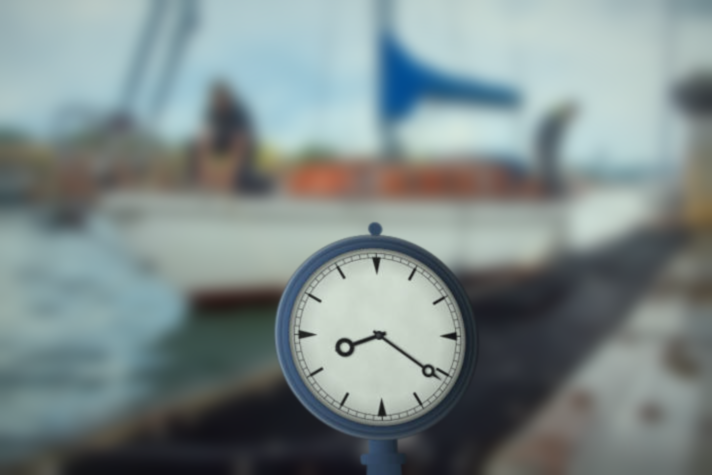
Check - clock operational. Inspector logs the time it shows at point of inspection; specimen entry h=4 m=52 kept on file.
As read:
h=8 m=21
